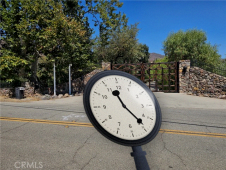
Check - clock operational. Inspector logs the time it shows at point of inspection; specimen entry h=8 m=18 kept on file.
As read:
h=11 m=24
